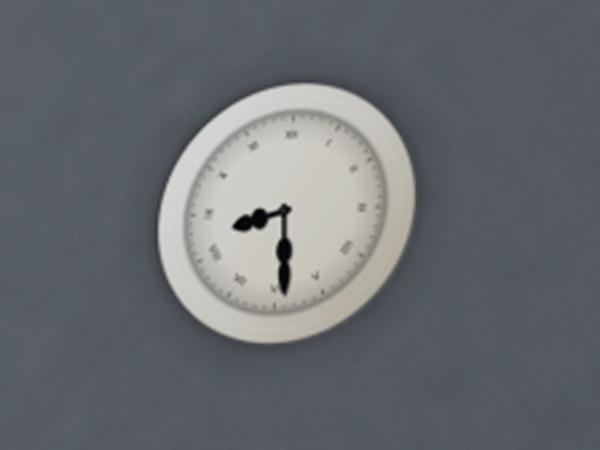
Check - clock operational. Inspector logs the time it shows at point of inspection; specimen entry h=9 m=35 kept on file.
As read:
h=8 m=29
